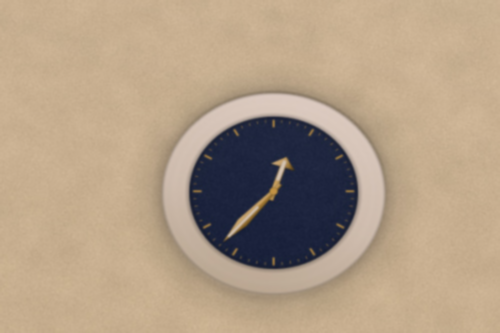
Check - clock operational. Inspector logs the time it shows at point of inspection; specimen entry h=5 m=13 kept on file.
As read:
h=12 m=37
